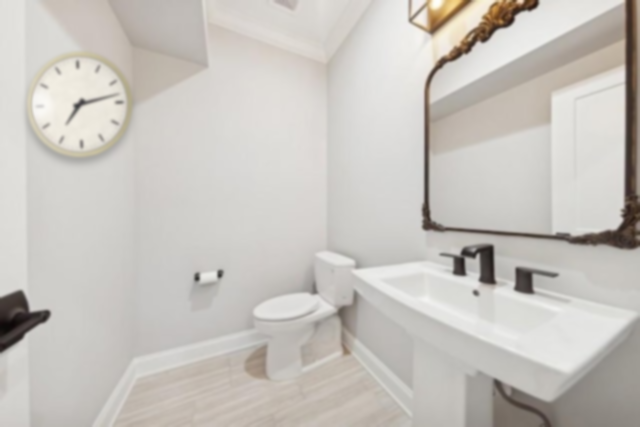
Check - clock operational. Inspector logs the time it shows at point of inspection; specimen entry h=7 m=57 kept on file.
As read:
h=7 m=13
